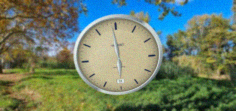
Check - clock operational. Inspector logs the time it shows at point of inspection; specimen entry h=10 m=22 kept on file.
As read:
h=5 m=59
